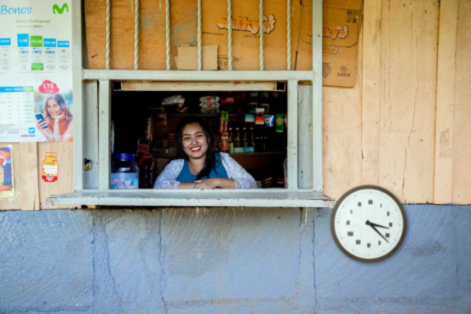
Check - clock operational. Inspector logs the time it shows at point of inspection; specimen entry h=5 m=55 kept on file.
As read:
h=3 m=22
